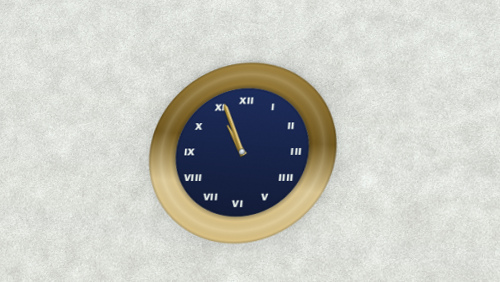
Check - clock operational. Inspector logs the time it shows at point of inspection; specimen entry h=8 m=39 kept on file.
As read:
h=10 m=56
